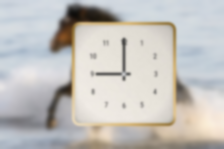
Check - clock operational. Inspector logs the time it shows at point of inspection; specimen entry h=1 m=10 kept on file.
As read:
h=9 m=0
